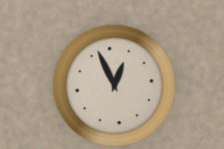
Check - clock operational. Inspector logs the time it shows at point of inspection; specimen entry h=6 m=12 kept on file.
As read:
h=12 m=57
